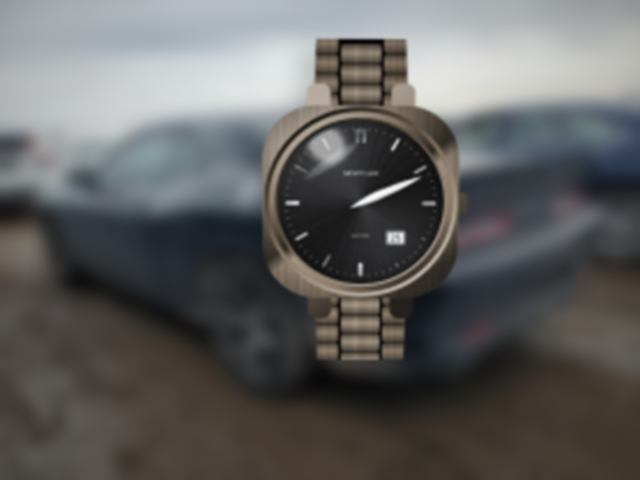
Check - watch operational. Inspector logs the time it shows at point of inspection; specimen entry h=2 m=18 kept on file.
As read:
h=2 m=11
